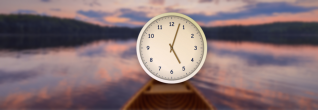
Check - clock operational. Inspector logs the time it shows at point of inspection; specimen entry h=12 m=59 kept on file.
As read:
h=5 m=3
